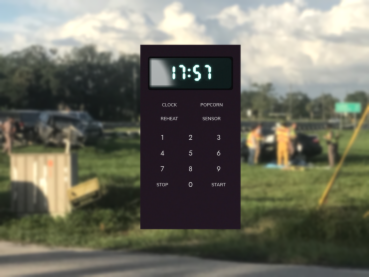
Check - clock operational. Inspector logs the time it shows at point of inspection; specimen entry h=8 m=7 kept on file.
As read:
h=17 m=57
